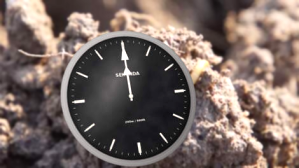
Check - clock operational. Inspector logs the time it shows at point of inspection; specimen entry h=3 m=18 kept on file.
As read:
h=12 m=0
